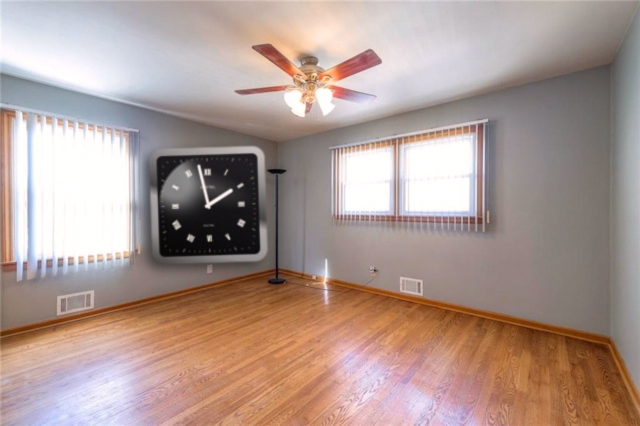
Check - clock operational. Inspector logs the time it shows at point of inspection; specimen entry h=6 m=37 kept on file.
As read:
h=1 m=58
